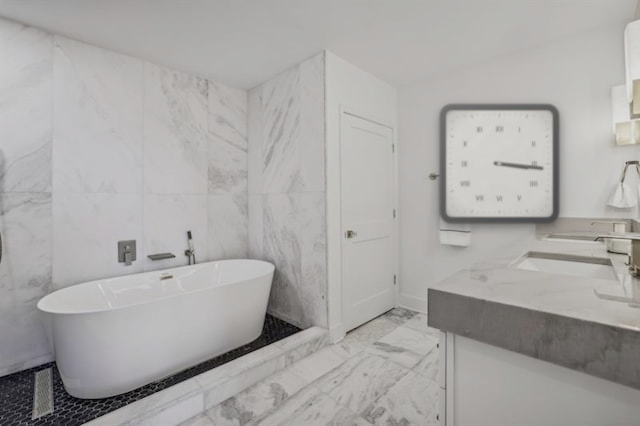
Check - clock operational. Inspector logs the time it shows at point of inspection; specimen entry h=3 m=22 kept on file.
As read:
h=3 m=16
